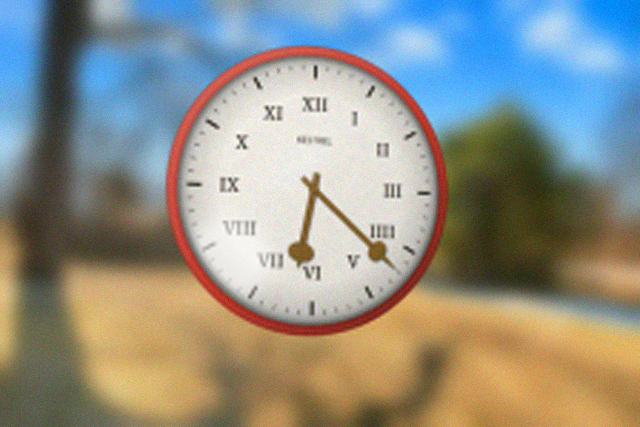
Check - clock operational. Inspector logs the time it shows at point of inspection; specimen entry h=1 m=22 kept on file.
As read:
h=6 m=22
